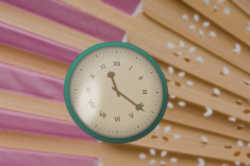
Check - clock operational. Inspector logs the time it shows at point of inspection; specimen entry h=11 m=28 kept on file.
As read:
h=11 m=21
